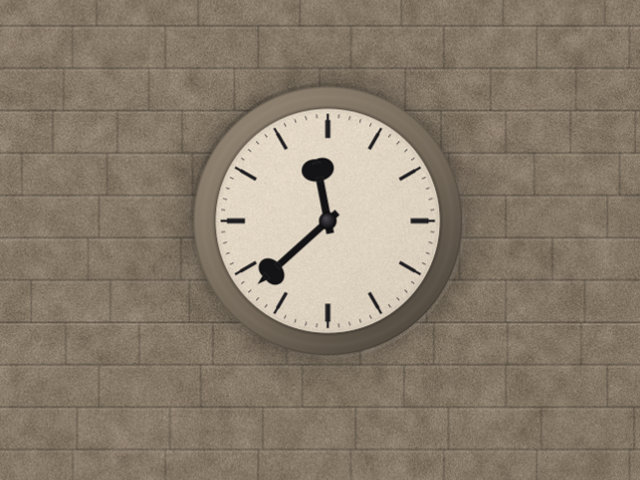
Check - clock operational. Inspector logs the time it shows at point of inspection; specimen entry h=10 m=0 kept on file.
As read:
h=11 m=38
